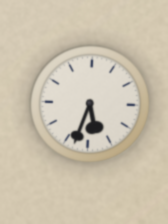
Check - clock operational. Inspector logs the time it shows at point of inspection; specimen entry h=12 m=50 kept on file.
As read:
h=5 m=33
